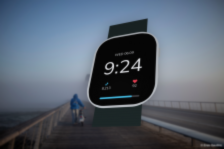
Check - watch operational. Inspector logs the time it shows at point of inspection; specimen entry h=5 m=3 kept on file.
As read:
h=9 m=24
